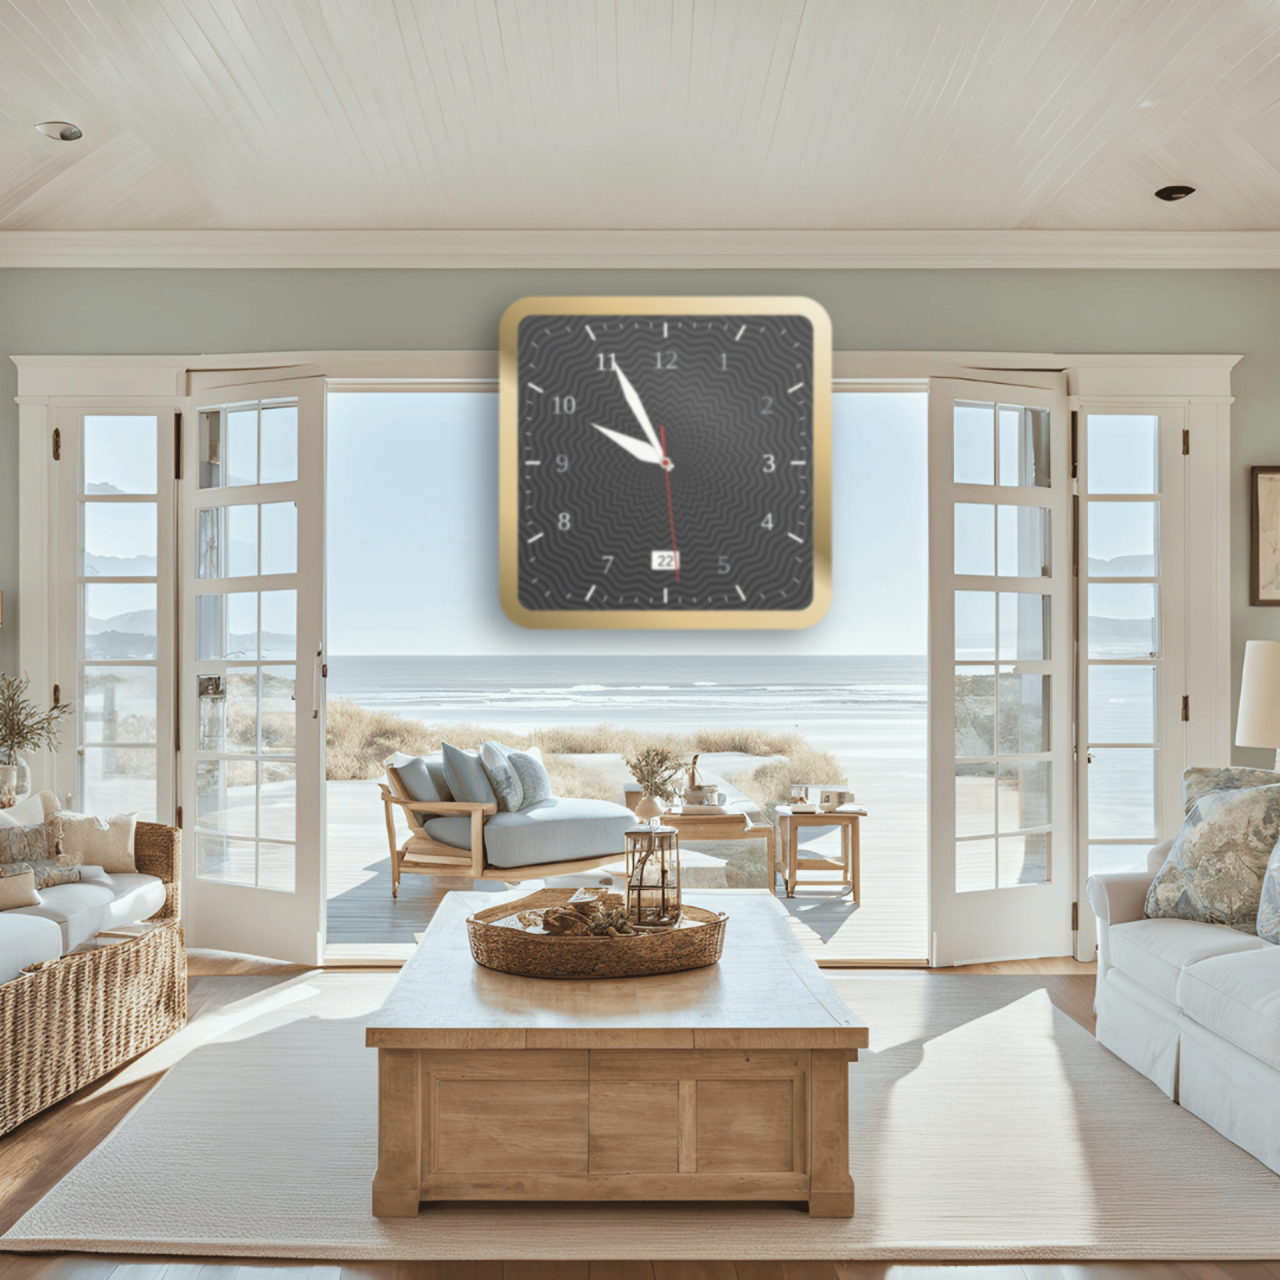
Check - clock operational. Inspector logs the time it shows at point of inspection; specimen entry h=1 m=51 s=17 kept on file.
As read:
h=9 m=55 s=29
